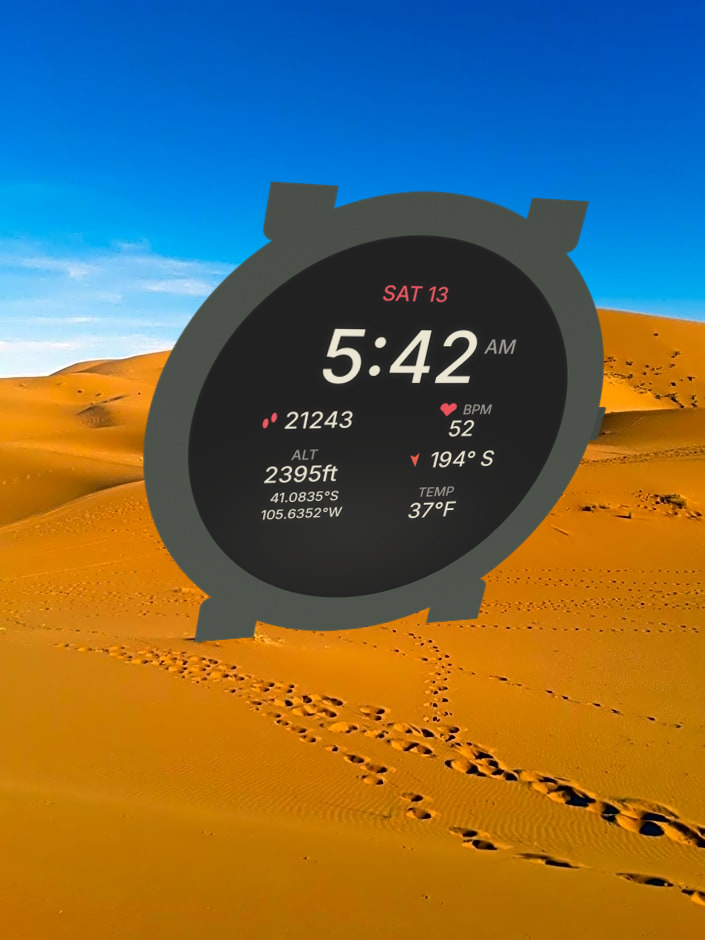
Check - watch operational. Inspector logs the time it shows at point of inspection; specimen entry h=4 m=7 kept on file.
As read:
h=5 m=42
